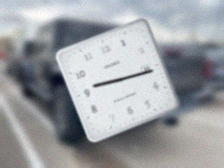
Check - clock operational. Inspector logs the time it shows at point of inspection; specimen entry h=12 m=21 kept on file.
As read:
h=9 m=16
